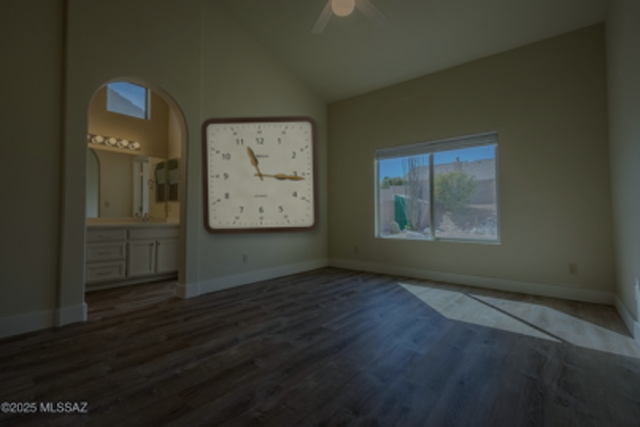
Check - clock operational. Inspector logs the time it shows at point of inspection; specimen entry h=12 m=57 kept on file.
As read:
h=11 m=16
